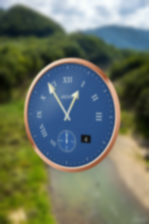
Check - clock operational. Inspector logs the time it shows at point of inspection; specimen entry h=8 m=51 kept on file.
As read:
h=12 m=54
